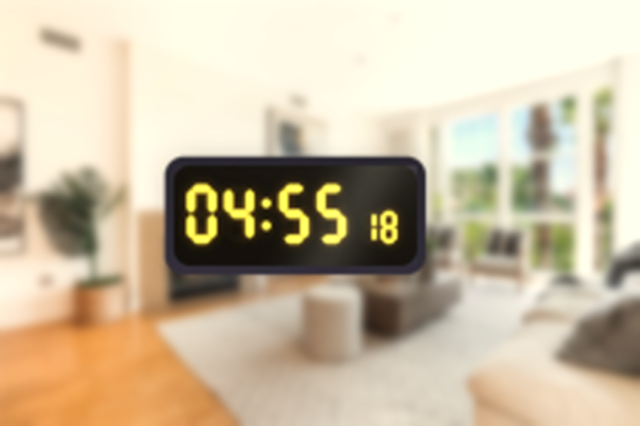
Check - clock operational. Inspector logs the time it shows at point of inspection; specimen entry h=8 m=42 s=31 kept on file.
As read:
h=4 m=55 s=18
